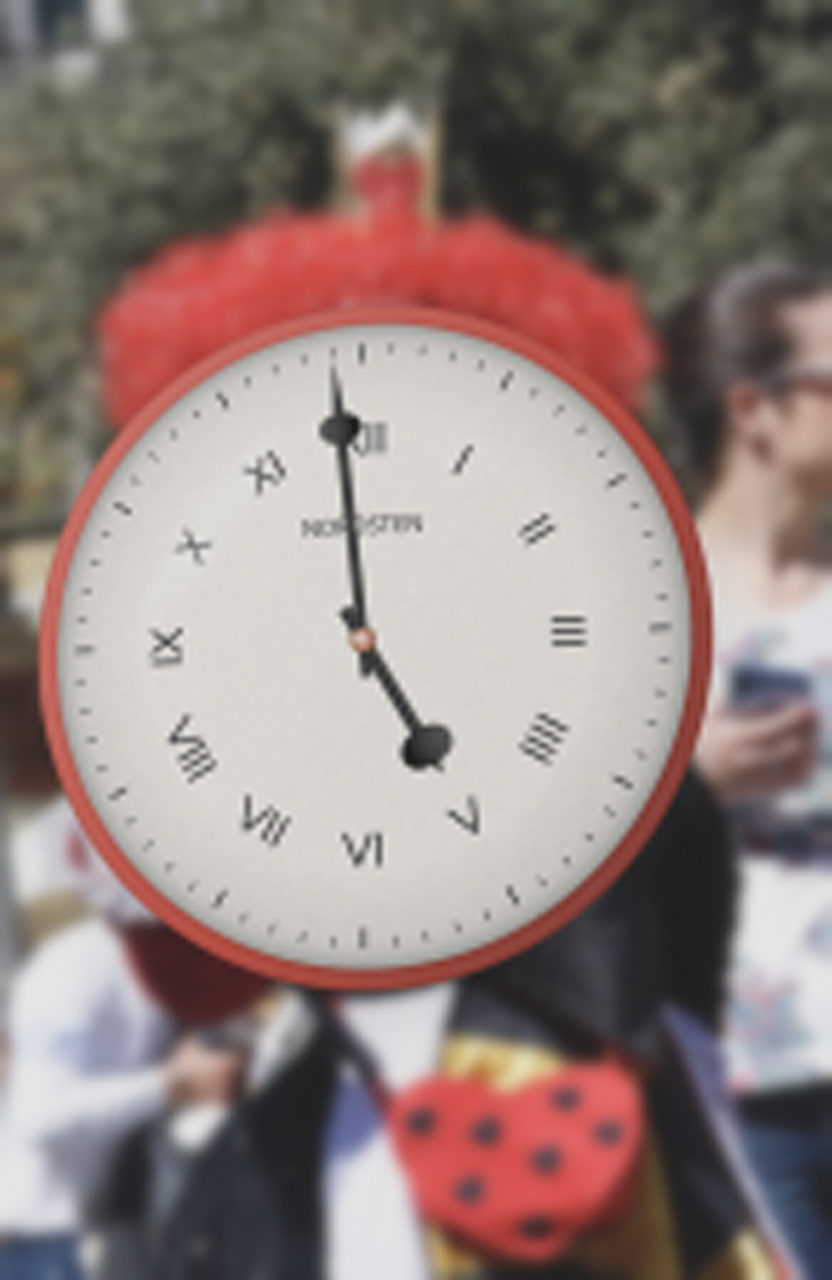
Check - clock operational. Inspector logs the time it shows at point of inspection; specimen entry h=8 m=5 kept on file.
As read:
h=4 m=59
